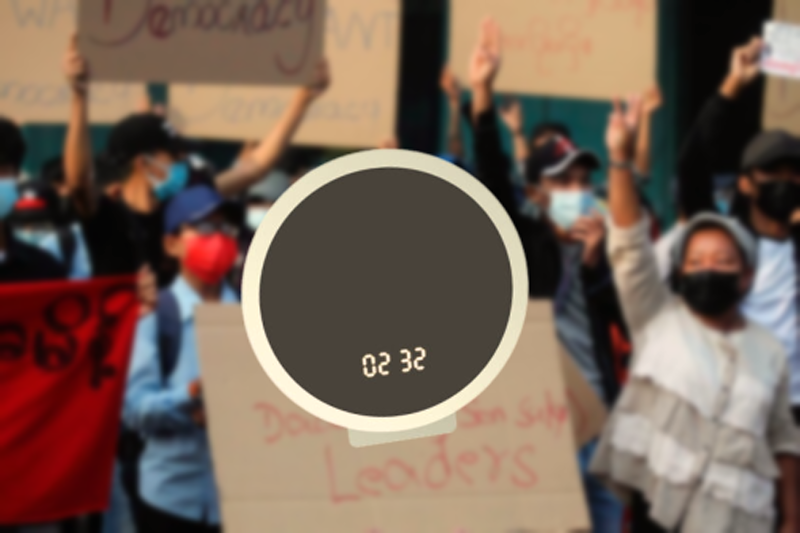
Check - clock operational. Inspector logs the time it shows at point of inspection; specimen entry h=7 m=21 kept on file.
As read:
h=2 m=32
